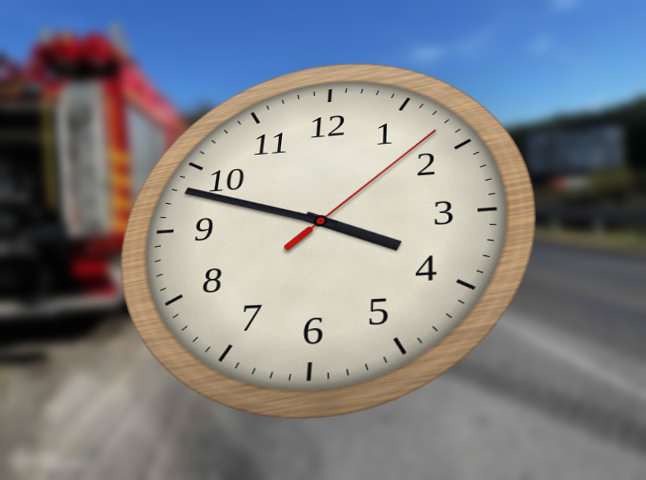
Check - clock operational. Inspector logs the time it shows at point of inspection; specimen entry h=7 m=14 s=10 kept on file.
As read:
h=3 m=48 s=8
